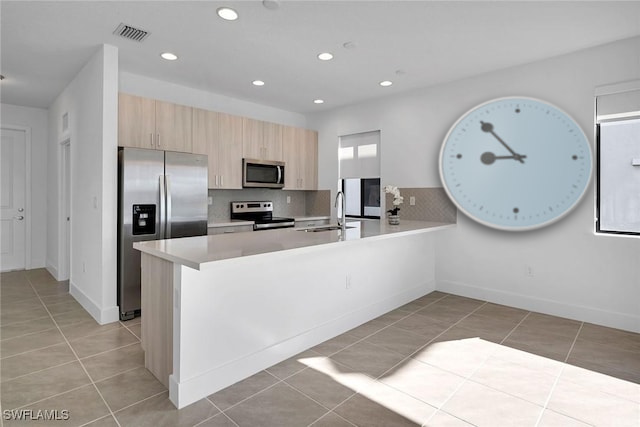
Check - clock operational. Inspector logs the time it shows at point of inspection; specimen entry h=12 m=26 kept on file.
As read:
h=8 m=53
